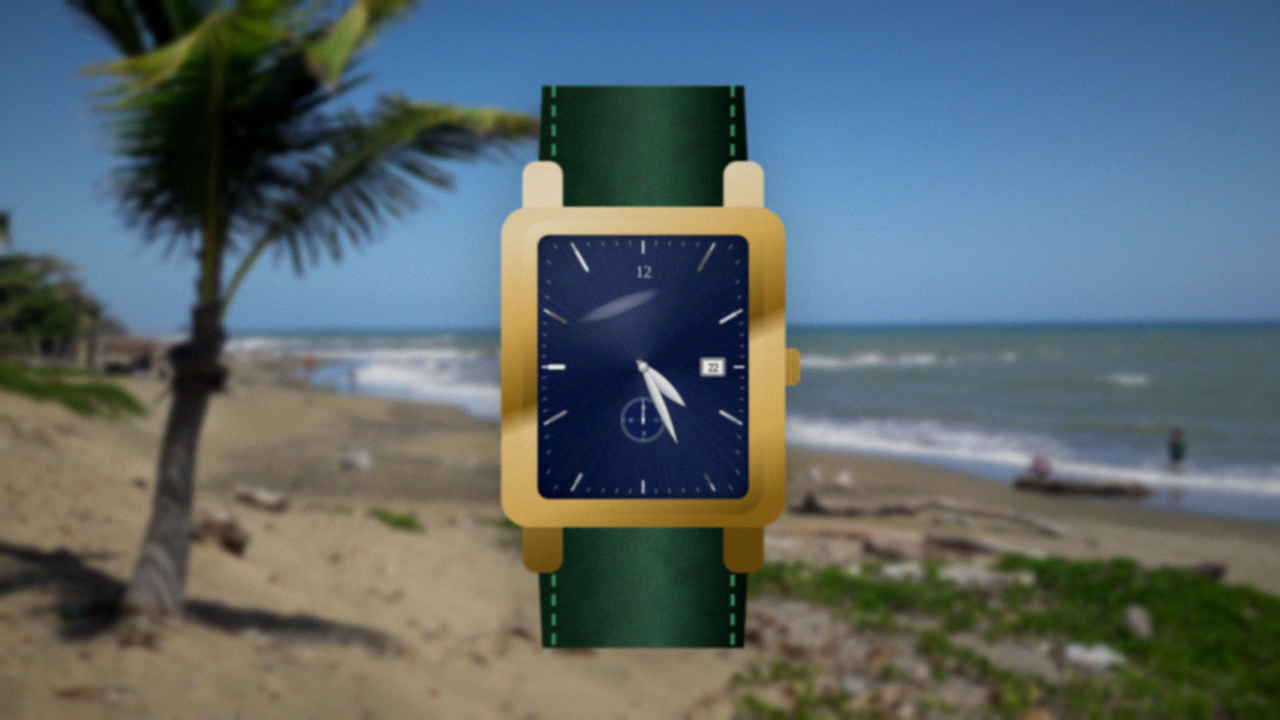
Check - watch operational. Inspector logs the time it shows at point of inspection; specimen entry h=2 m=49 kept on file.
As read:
h=4 m=26
